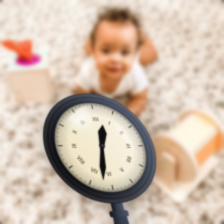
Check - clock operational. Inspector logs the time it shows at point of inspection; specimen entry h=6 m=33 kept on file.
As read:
h=12 m=32
